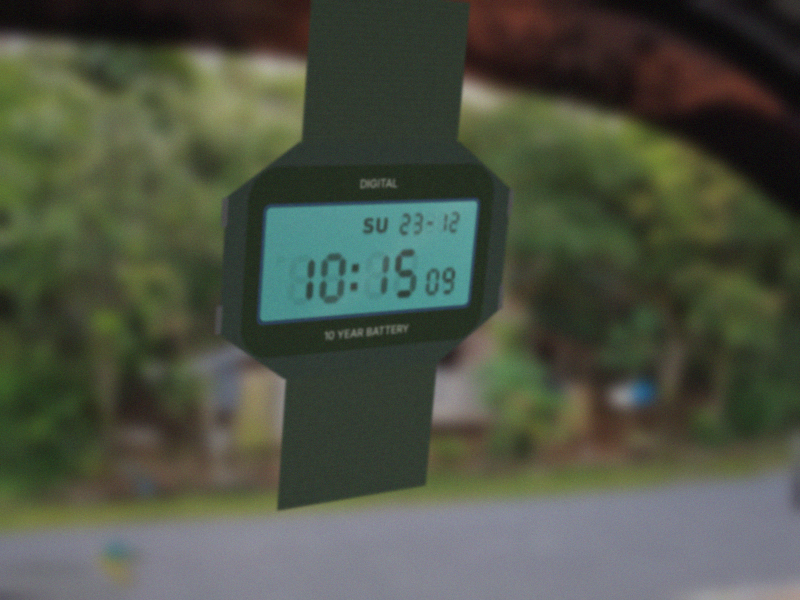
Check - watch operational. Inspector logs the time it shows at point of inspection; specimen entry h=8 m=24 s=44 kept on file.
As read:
h=10 m=15 s=9
